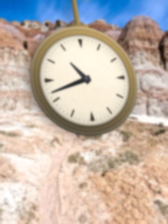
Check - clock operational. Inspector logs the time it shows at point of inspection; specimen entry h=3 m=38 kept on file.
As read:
h=10 m=42
